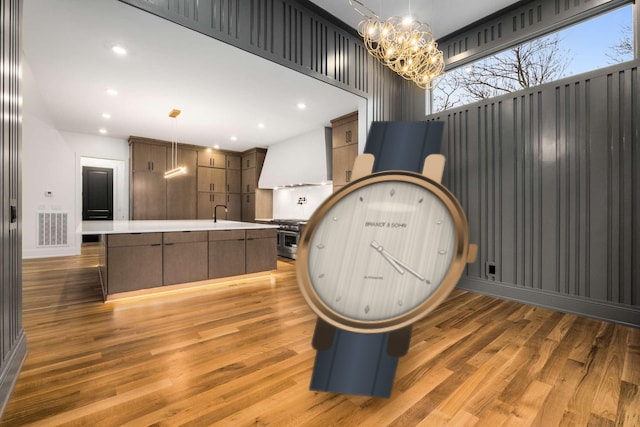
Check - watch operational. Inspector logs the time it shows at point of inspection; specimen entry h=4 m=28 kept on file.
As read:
h=4 m=20
